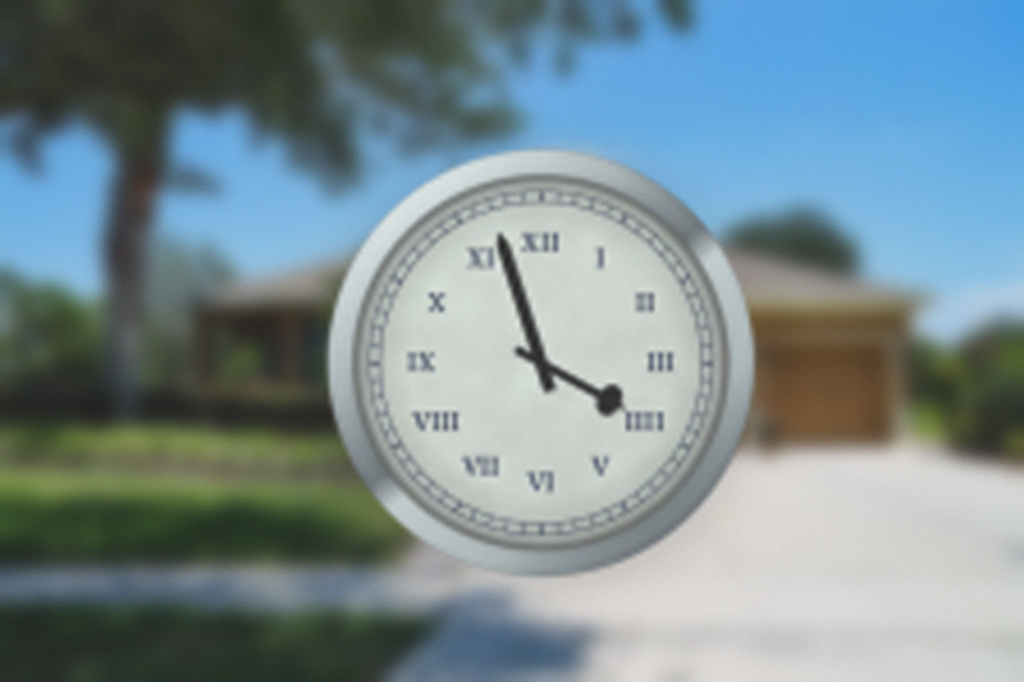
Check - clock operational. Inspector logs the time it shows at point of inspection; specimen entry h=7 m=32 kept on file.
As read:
h=3 m=57
